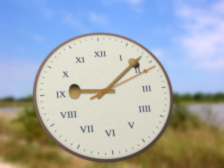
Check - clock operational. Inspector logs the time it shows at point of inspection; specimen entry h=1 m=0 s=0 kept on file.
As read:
h=9 m=8 s=11
